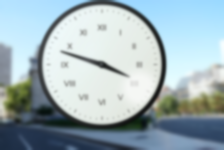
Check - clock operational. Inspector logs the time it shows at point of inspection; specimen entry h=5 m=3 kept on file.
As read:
h=3 m=48
